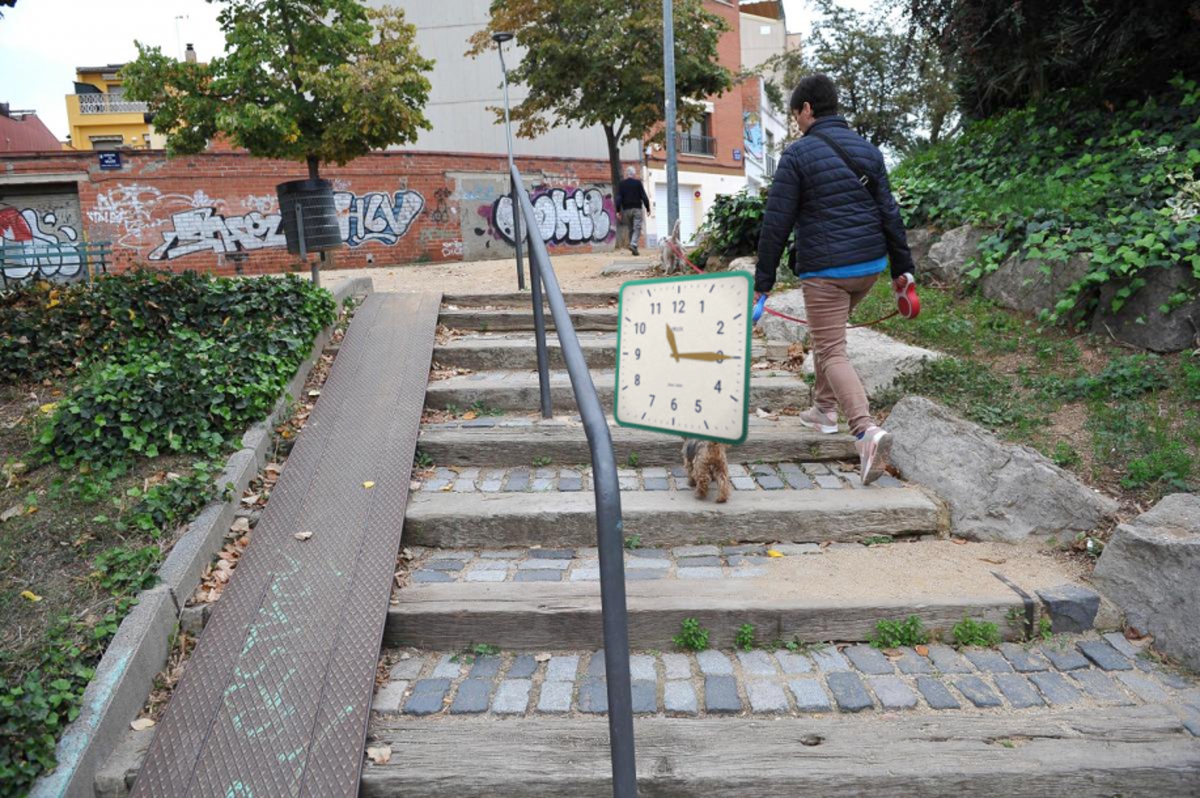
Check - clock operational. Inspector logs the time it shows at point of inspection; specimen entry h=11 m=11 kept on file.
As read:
h=11 m=15
